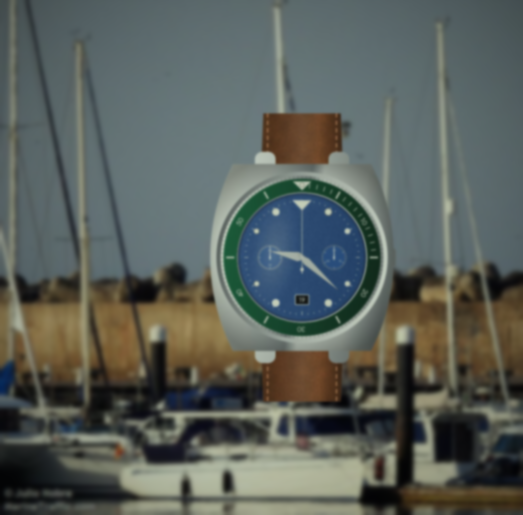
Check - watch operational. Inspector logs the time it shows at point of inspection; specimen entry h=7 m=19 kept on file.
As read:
h=9 m=22
